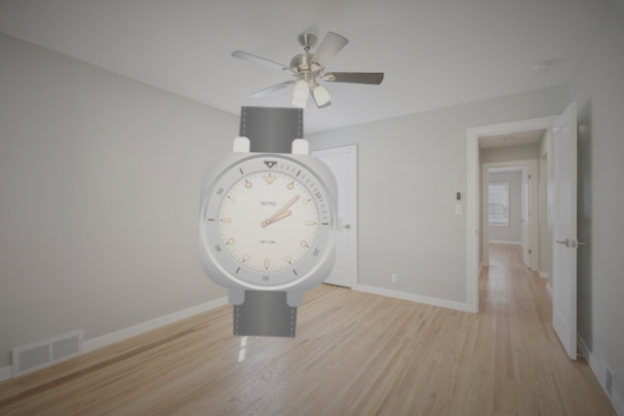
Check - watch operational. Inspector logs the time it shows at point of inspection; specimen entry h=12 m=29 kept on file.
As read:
h=2 m=8
